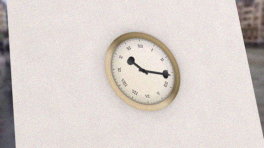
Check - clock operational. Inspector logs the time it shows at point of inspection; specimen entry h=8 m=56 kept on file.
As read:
h=10 m=16
